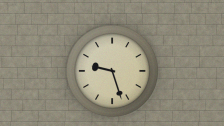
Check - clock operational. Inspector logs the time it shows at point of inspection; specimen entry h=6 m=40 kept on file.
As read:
h=9 m=27
